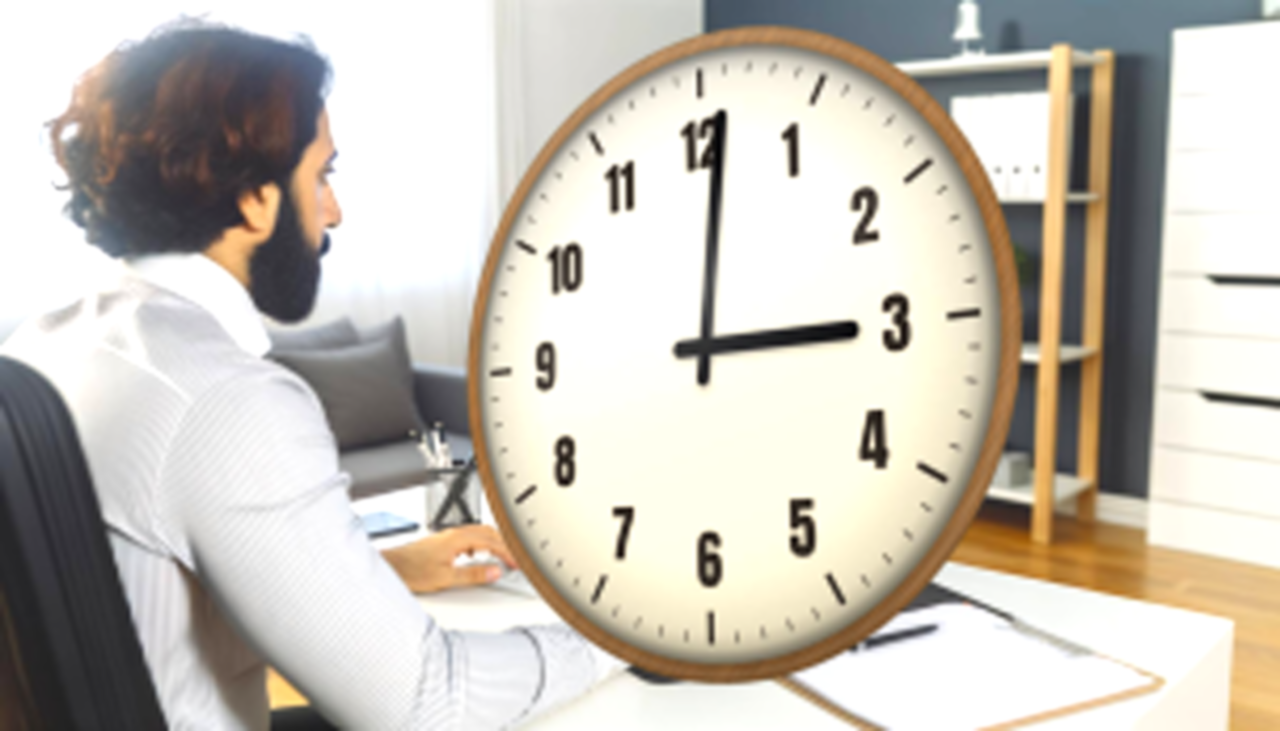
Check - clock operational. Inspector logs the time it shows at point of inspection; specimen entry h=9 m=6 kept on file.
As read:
h=3 m=1
